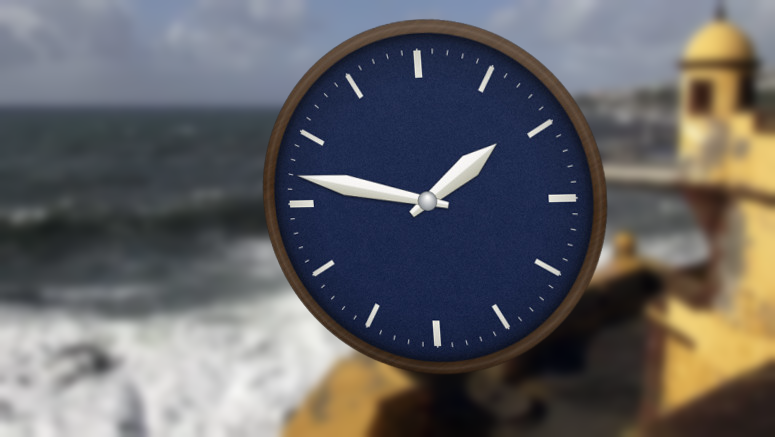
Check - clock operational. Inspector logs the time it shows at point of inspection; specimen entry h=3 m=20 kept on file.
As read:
h=1 m=47
